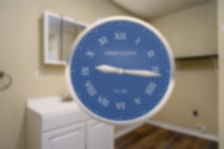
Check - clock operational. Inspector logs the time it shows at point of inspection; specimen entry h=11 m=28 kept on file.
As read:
h=9 m=16
